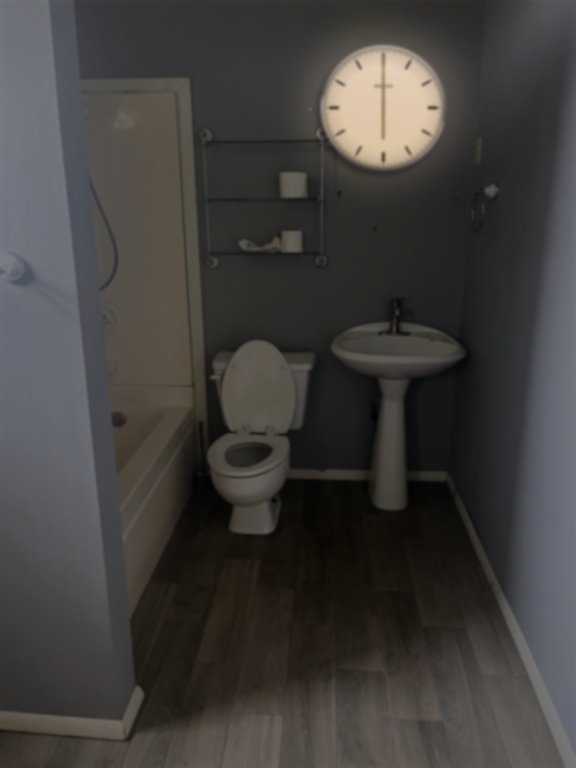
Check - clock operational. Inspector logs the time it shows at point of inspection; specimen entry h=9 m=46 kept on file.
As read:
h=6 m=0
